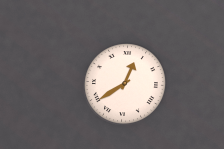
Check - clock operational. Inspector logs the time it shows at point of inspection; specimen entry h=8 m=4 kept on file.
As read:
h=12 m=39
